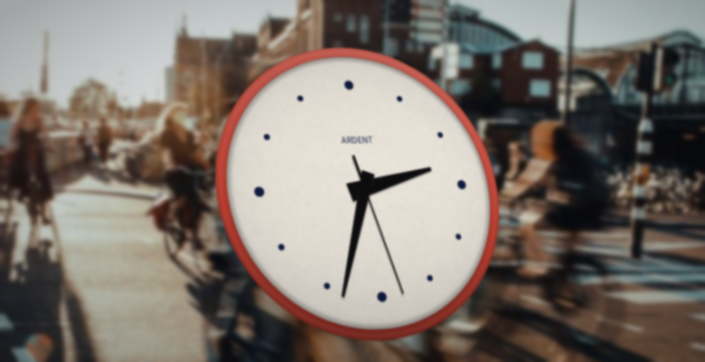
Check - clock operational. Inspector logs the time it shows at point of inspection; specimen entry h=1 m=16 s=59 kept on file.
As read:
h=2 m=33 s=28
